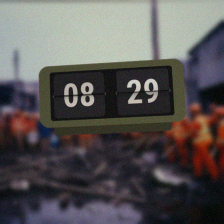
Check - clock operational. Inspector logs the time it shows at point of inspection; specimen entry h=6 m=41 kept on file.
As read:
h=8 m=29
